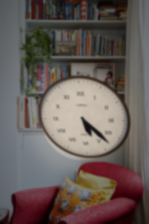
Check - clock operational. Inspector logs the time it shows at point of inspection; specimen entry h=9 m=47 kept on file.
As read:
h=5 m=23
